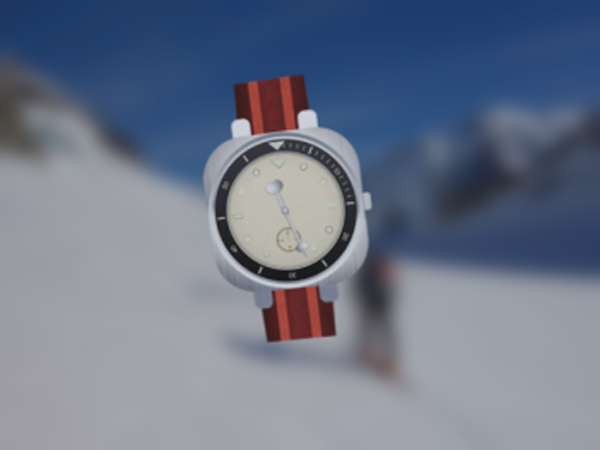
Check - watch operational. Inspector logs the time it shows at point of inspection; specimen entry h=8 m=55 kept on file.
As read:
h=11 m=27
